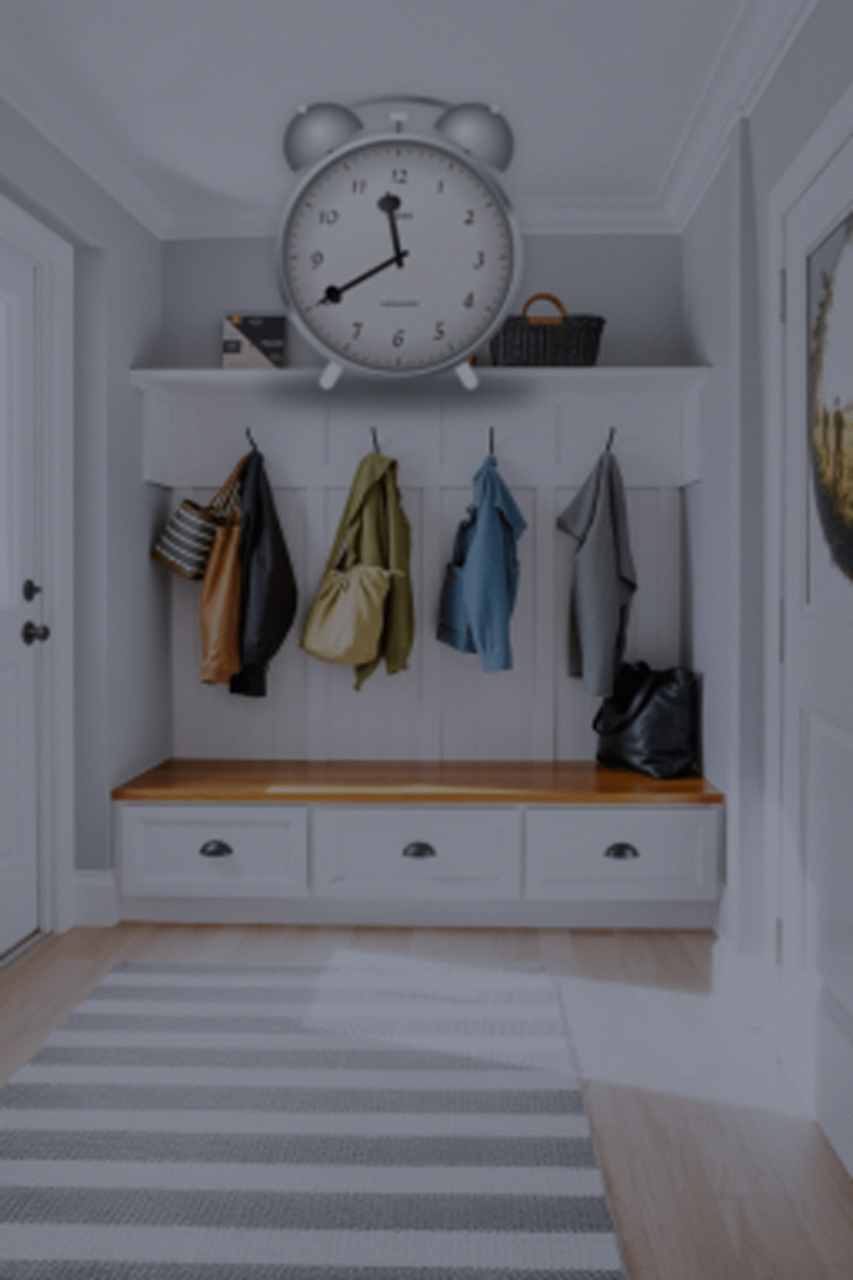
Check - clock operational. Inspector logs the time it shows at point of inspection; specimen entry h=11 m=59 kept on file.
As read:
h=11 m=40
